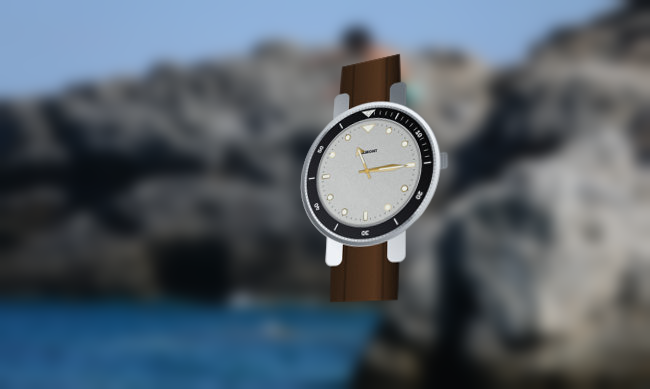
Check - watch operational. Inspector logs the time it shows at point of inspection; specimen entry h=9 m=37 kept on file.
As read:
h=11 m=15
